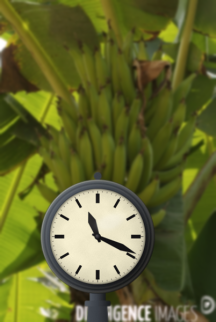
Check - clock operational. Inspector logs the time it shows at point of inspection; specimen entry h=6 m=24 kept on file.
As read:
h=11 m=19
